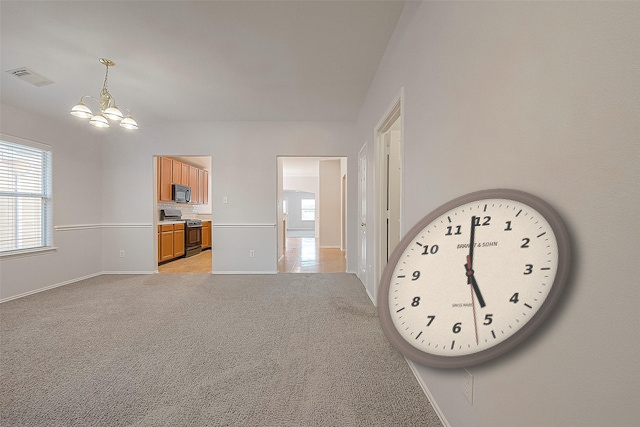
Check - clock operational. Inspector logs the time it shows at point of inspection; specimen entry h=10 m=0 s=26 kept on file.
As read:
h=4 m=58 s=27
